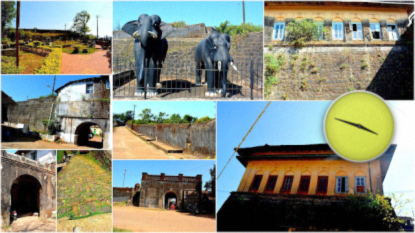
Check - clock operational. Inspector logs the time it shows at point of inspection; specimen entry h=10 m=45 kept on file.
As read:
h=3 m=48
